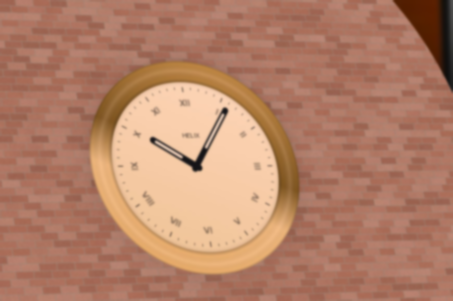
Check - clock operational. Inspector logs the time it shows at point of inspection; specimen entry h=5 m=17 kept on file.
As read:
h=10 m=6
